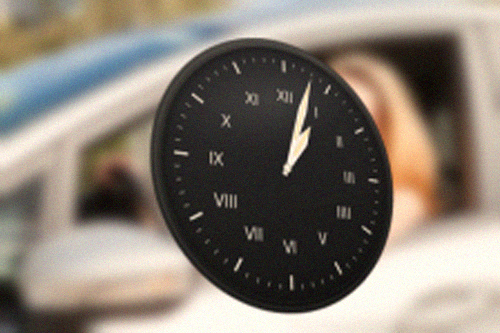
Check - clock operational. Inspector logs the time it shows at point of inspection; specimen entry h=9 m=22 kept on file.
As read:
h=1 m=3
